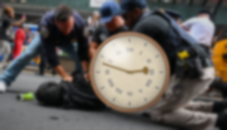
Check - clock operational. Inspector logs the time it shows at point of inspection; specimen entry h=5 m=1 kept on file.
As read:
h=2 m=48
